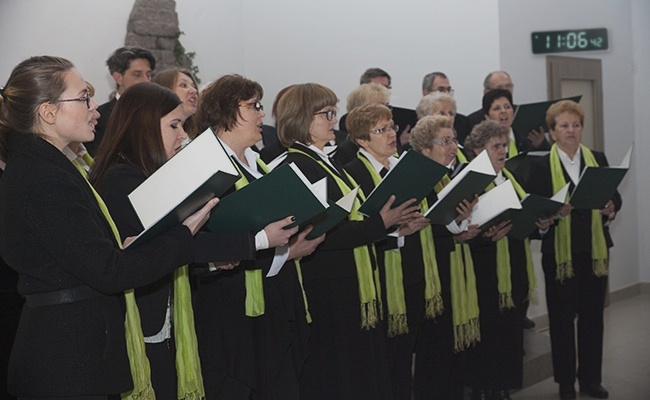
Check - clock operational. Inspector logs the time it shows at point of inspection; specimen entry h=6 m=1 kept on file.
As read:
h=11 m=6
